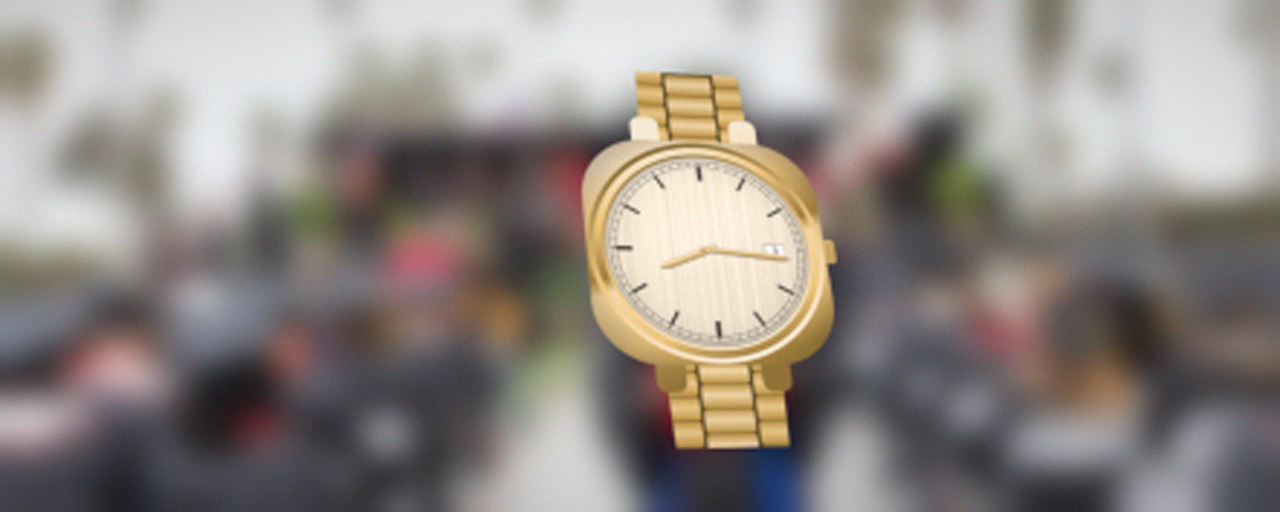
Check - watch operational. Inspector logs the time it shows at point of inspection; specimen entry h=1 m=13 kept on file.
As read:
h=8 m=16
